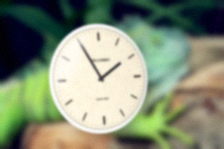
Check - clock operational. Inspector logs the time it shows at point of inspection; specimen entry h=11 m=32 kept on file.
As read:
h=1 m=55
